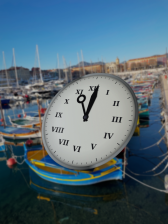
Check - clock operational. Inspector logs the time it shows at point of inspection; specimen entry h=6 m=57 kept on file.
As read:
h=11 m=1
